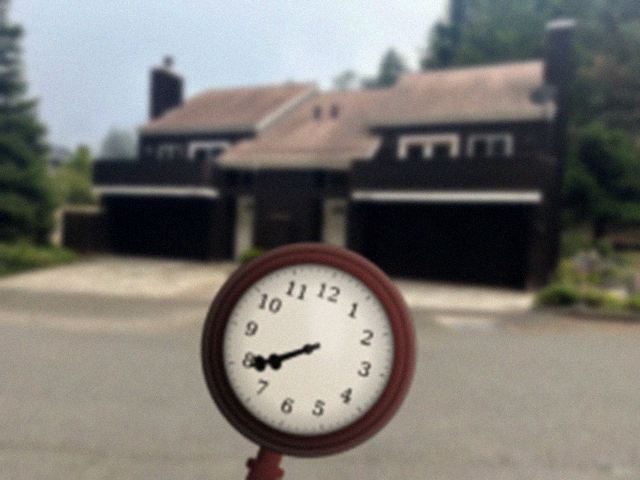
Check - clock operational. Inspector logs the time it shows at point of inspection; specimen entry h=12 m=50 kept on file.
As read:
h=7 m=39
